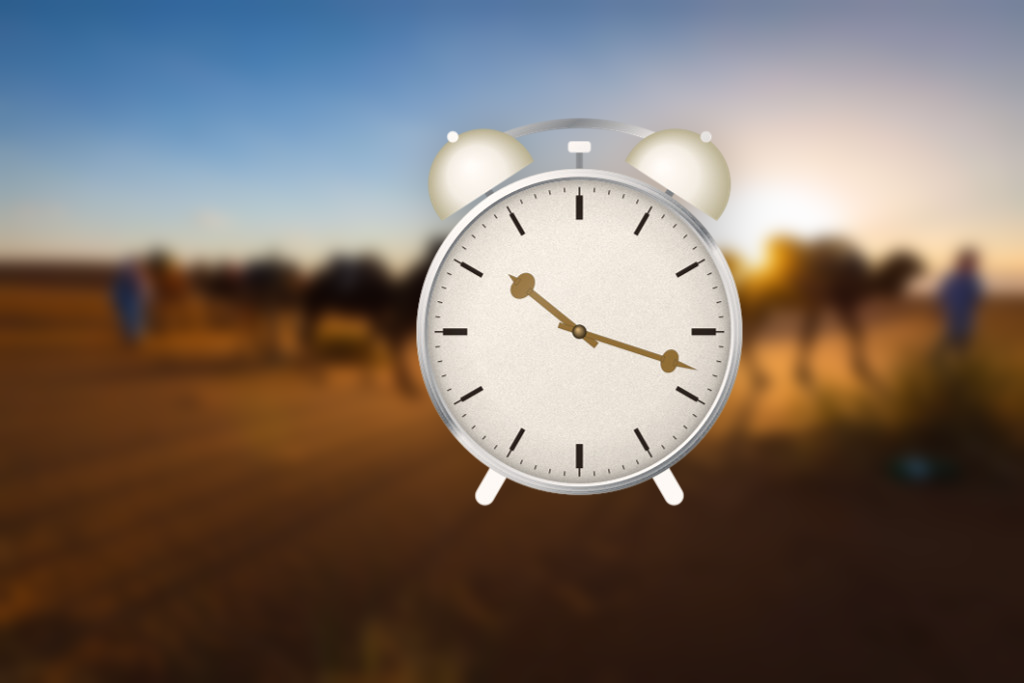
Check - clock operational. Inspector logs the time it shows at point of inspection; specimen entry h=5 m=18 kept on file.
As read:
h=10 m=18
